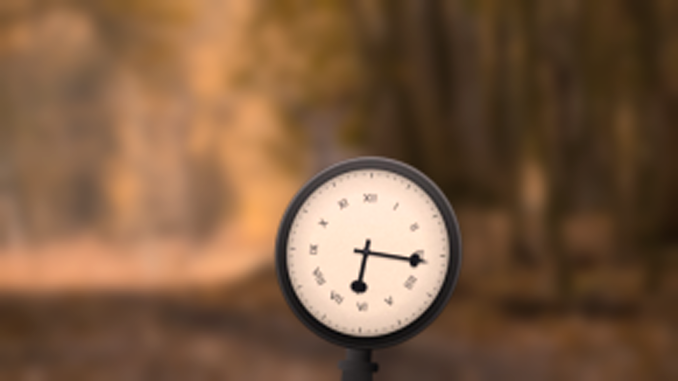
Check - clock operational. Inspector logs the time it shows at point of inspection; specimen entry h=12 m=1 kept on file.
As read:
h=6 m=16
